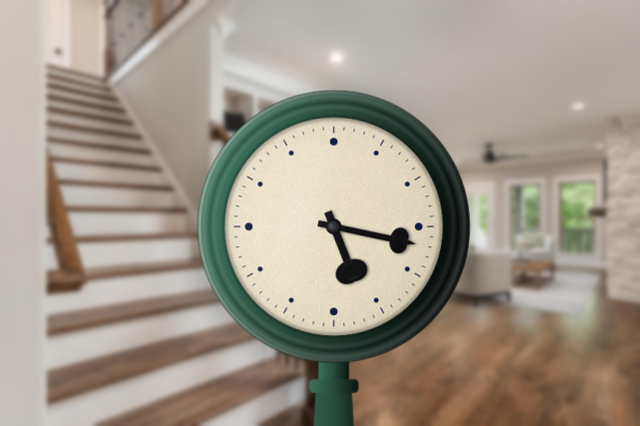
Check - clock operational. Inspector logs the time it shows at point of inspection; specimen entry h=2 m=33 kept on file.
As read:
h=5 m=17
